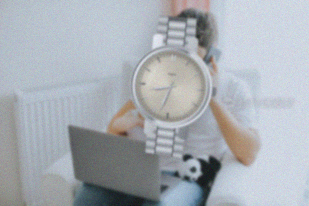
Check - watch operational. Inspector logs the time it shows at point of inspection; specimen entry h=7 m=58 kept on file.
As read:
h=8 m=33
